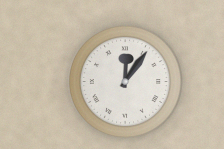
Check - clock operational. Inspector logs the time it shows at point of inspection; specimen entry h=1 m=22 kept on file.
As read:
h=12 m=6
